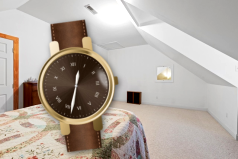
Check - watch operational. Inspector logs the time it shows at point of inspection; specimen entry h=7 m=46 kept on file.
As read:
h=12 m=33
